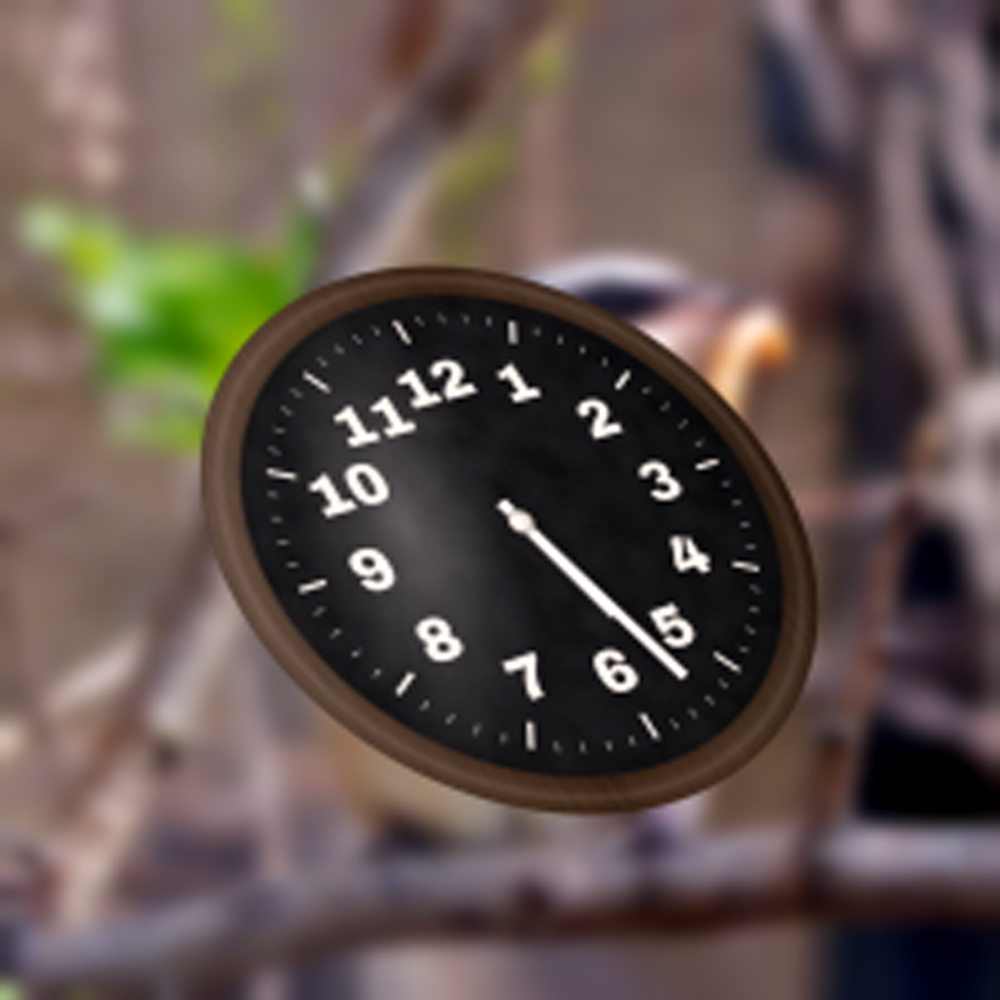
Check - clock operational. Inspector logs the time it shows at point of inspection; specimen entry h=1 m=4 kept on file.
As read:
h=5 m=27
